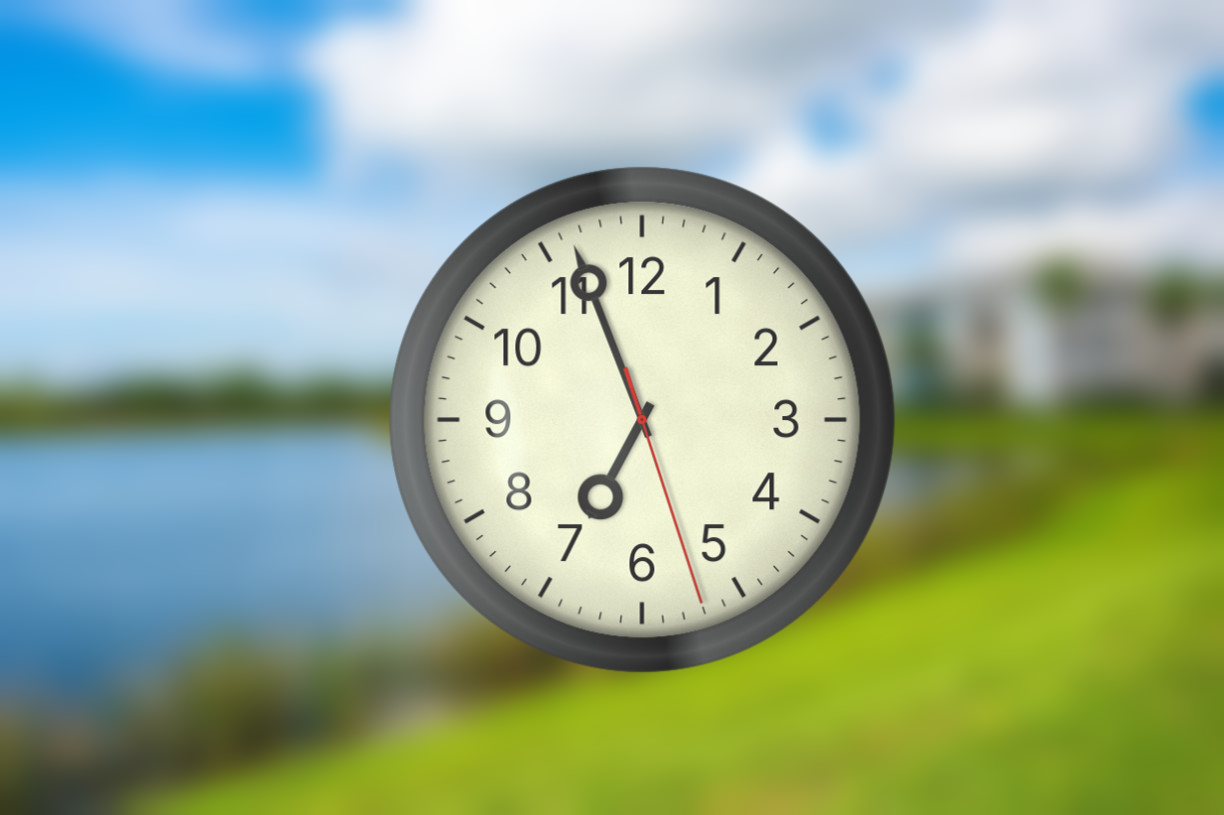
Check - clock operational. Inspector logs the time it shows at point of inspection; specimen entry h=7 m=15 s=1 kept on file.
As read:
h=6 m=56 s=27
